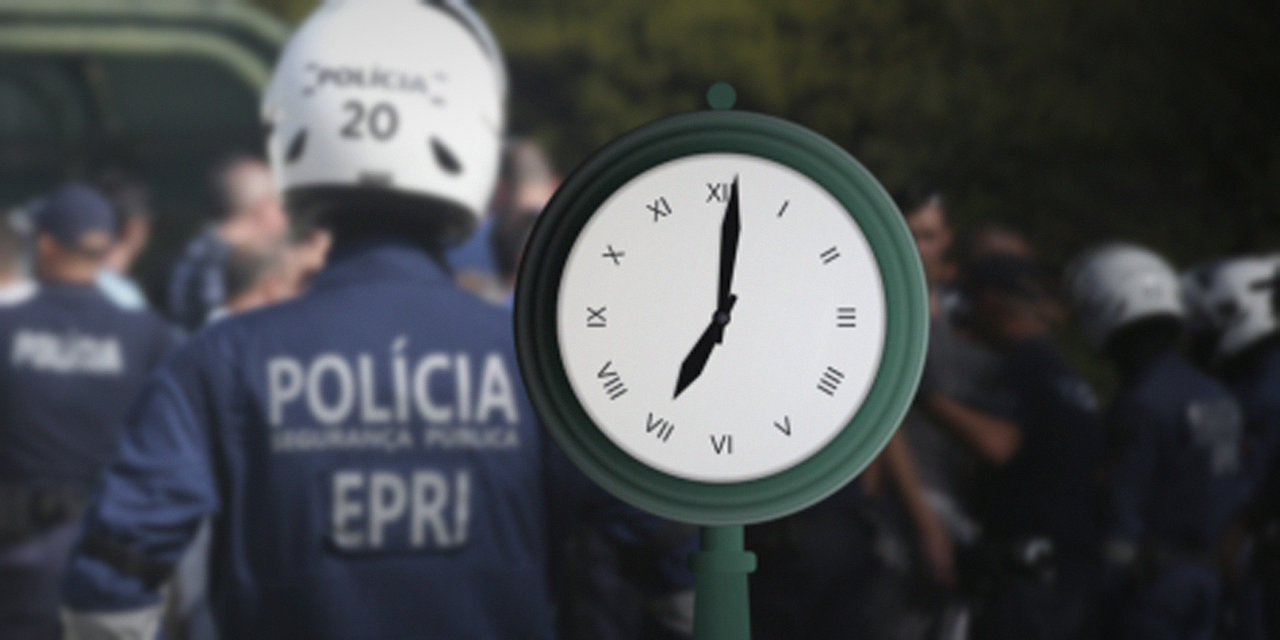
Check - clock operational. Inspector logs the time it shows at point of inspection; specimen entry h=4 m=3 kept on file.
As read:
h=7 m=1
